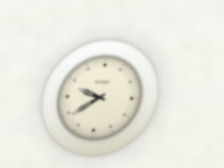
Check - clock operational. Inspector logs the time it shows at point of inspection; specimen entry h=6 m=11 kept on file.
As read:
h=9 m=39
